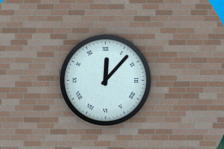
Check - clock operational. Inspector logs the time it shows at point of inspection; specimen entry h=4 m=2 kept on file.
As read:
h=12 m=7
